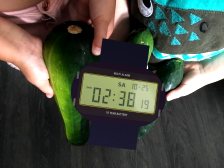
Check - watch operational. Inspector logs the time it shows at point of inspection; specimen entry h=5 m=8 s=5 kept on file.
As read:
h=2 m=38 s=19
